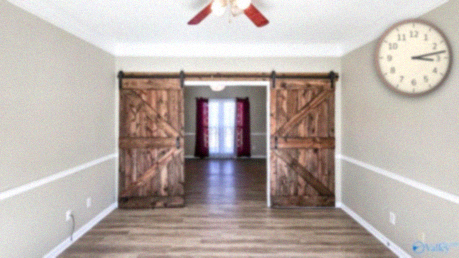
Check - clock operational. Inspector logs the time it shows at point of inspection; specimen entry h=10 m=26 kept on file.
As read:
h=3 m=13
